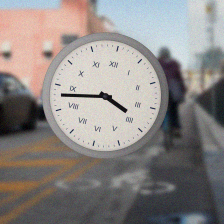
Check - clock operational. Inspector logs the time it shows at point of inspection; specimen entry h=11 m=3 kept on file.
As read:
h=3 m=43
